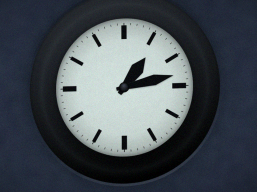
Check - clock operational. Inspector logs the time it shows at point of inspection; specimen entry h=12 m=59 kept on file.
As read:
h=1 m=13
